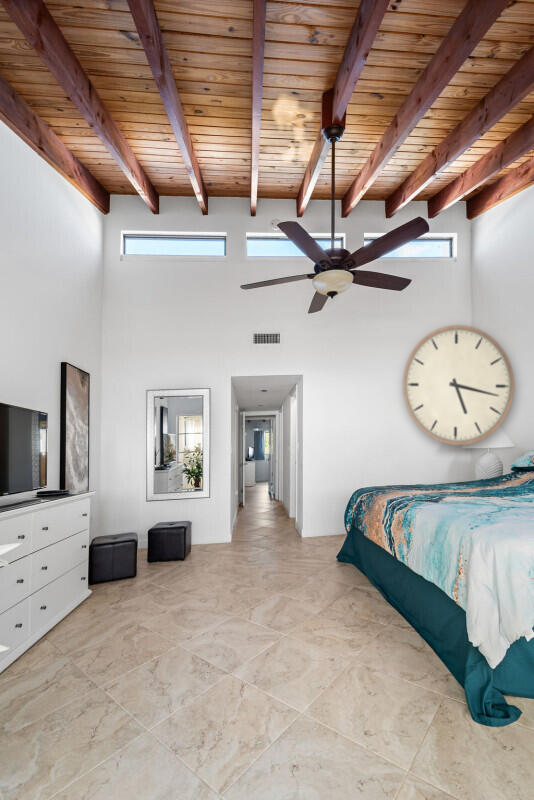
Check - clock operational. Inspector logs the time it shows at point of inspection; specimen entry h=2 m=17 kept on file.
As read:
h=5 m=17
